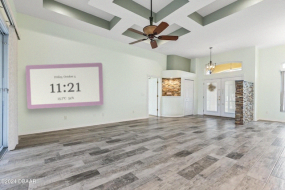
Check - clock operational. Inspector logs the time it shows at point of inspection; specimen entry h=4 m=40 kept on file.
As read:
h=11 m=21
